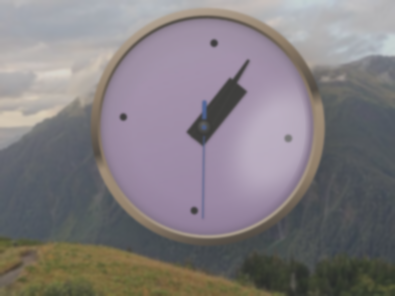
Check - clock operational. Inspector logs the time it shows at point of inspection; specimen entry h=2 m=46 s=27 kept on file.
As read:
h=1 m=4 s=29
